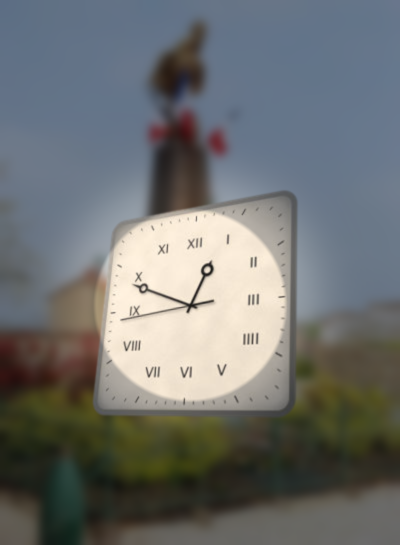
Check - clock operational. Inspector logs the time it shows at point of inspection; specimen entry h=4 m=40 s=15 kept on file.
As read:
h=12 m=48 s=44
